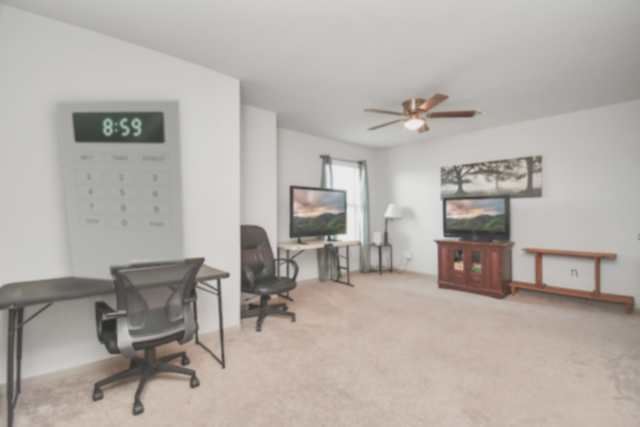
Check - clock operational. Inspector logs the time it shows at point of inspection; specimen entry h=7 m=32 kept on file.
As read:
h=8 m=59
